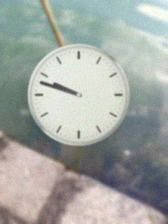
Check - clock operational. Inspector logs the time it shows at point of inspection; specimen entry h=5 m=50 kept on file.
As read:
h=9 m=48
